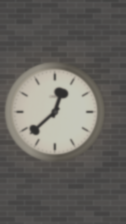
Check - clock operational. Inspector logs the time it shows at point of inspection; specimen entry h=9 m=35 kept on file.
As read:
h=12 m=38
